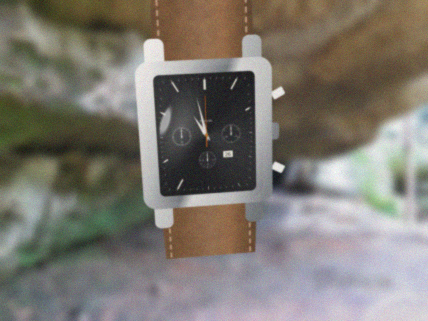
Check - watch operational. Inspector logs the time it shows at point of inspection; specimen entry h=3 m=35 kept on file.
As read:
h=10 m=58
